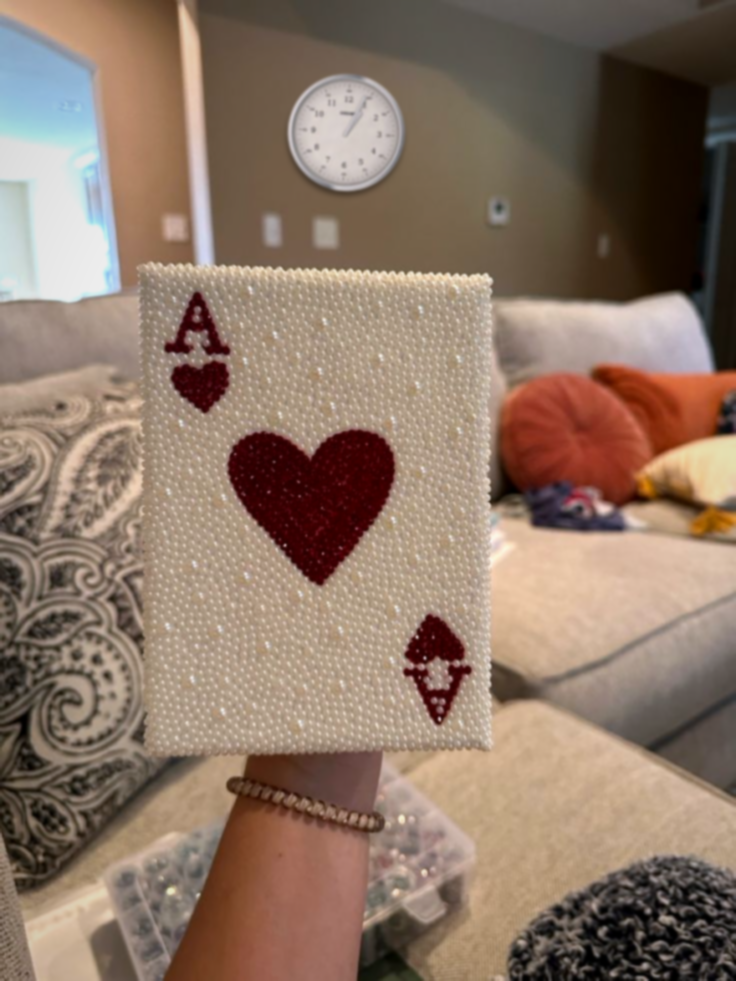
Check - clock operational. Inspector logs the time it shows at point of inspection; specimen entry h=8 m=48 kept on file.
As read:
h=1 m=4
